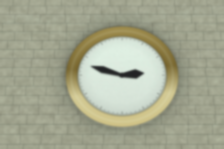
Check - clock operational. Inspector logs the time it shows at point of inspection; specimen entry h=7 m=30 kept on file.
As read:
h=2 m=48
